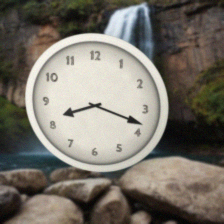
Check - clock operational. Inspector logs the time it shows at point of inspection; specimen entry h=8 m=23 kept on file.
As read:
h=8 m=18
